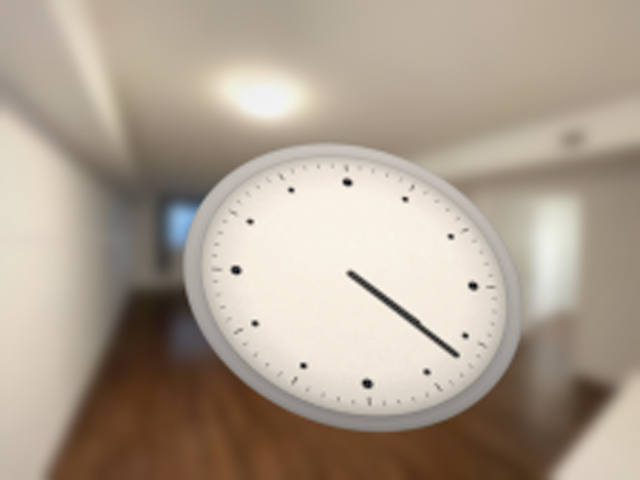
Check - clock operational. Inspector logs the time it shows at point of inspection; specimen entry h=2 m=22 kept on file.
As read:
h=4 m=22
